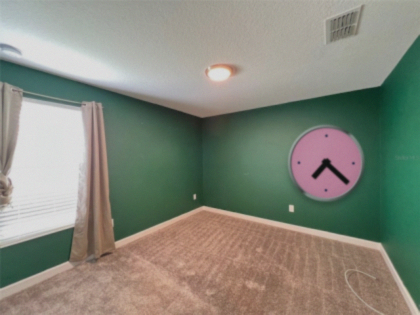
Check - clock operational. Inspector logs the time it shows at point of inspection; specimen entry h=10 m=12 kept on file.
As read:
h=7 m=22
